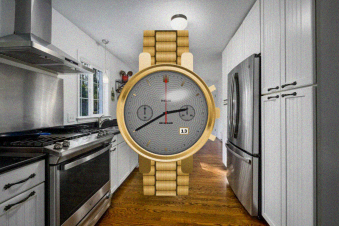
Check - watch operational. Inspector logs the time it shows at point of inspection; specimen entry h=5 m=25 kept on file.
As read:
h=2 m=40
